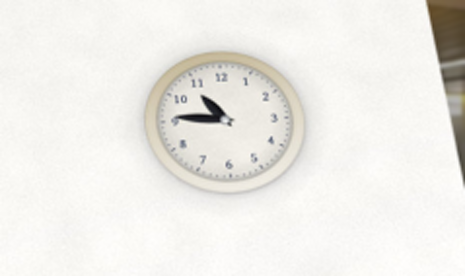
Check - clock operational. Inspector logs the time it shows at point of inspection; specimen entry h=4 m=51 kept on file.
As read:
h=10 m=46
